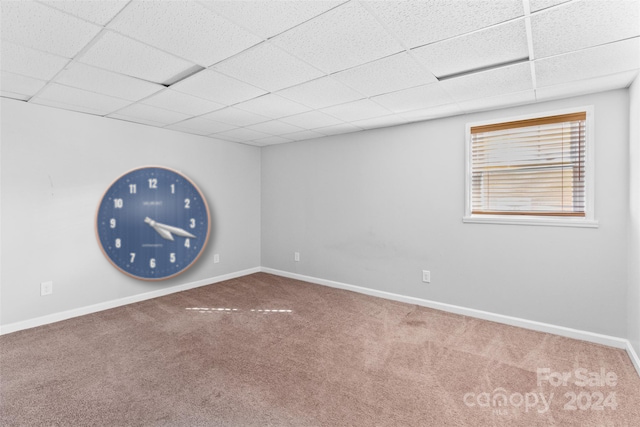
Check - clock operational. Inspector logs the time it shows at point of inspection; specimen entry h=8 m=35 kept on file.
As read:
h=4 m=18
